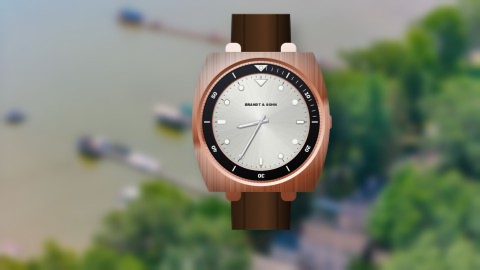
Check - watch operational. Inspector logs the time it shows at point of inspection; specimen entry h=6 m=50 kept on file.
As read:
h=8 m=35
